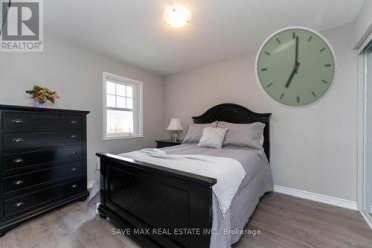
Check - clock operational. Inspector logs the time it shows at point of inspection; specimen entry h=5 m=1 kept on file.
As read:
h=7 m=1
